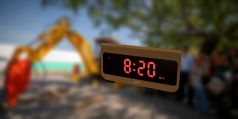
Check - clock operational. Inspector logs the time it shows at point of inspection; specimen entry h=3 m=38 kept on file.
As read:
h=8 m=20
